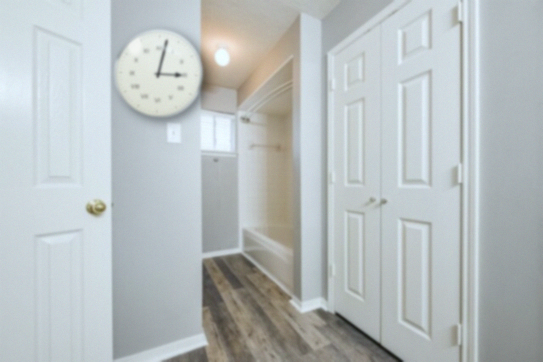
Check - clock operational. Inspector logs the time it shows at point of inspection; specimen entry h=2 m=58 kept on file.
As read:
h=3 m=2
